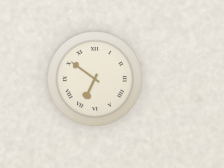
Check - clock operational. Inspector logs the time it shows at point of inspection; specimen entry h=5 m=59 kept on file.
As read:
h=6 m=51
